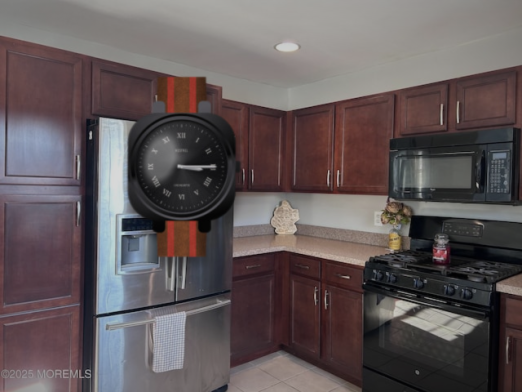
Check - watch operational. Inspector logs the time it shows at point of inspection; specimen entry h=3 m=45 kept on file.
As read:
h=3 m=15
